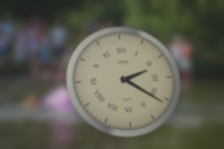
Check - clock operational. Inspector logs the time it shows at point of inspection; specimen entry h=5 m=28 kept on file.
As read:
h=2 m=21
